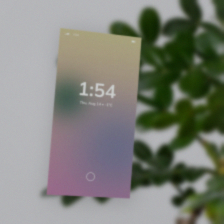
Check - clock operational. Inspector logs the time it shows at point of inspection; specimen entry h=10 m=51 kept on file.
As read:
h=1 m=54
